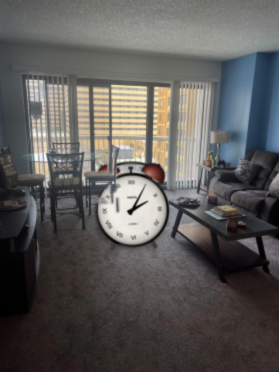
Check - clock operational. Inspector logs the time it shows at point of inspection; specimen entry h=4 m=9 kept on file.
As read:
h=2 m=5
